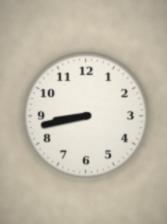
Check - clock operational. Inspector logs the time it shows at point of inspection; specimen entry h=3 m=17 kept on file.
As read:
h=8 m=43
